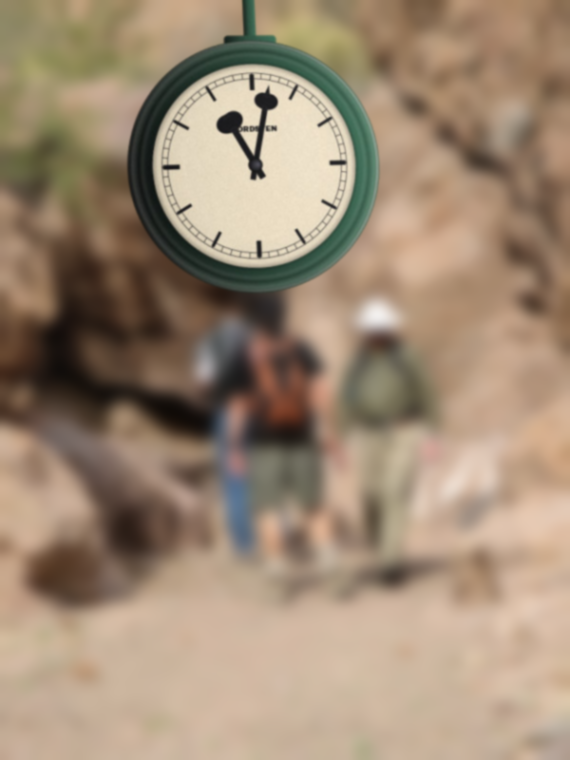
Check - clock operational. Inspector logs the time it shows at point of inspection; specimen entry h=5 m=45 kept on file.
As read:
h=11 m=2
